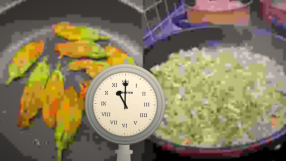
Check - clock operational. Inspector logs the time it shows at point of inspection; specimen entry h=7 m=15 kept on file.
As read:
h=11 m=0
